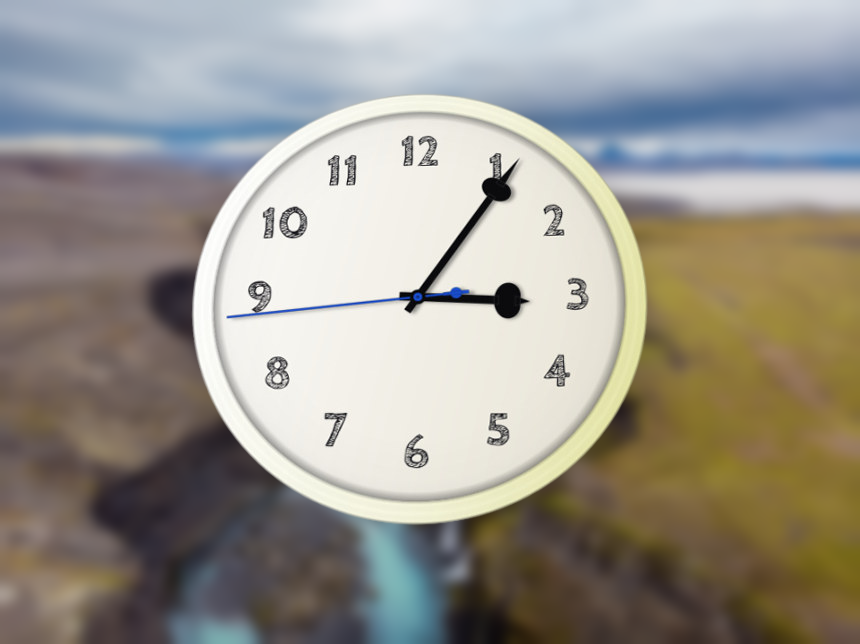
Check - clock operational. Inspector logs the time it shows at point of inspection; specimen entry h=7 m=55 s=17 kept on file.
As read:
h=3 m=5 s=44
